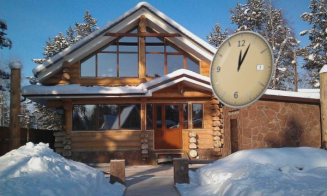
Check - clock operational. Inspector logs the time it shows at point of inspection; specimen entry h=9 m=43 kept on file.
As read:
h=12 m=4
